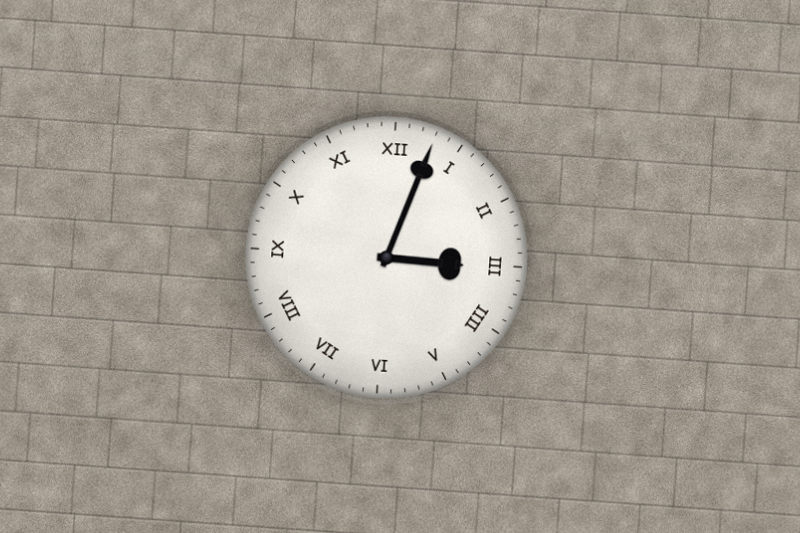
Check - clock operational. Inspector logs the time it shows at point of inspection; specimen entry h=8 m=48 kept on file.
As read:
h=3 m=3
